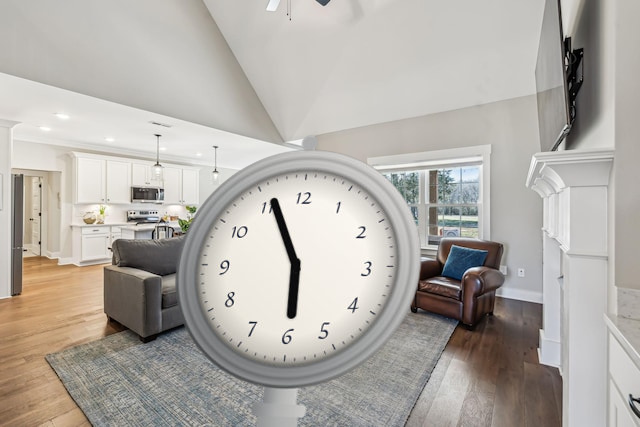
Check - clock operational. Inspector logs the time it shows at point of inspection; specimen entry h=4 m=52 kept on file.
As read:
h=5 m=56
